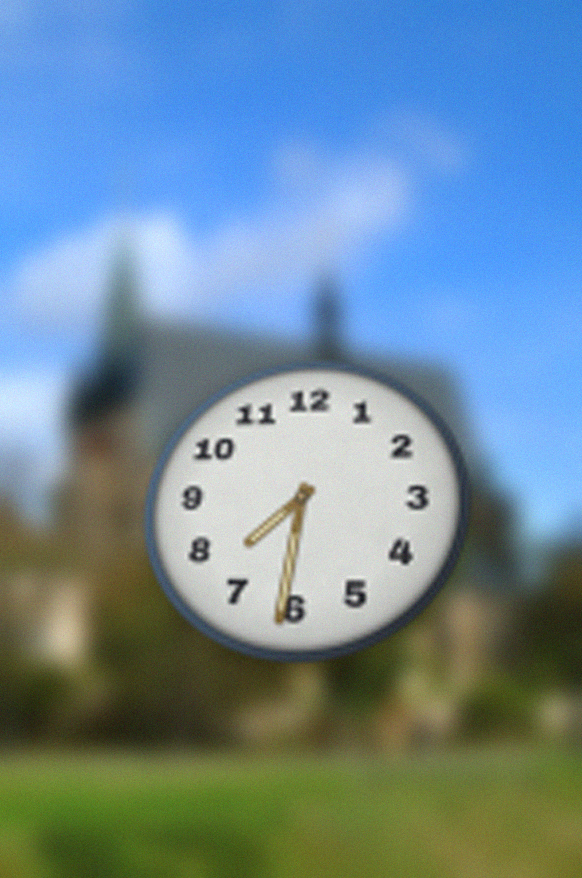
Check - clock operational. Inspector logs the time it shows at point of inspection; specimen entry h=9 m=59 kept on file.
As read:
h=7 m=31
